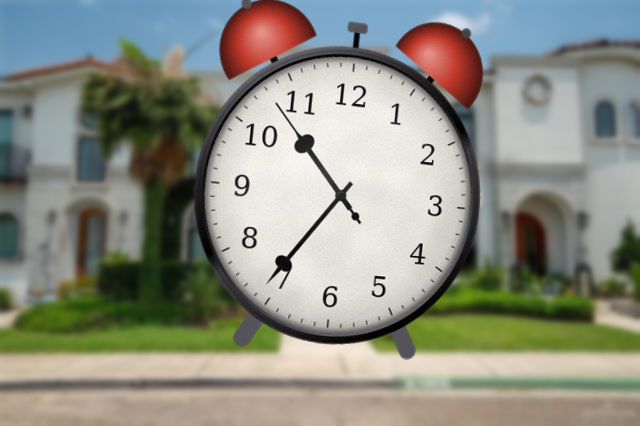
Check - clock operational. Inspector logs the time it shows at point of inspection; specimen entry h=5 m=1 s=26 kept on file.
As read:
h=10 m=35 s=53
